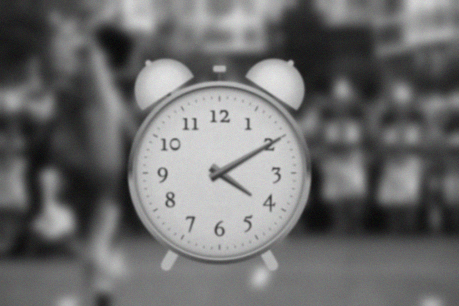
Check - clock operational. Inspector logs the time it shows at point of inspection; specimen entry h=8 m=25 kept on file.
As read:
h=4 m=10
